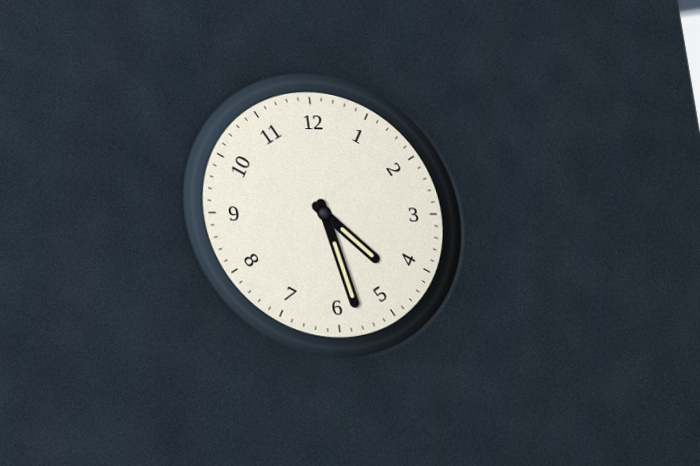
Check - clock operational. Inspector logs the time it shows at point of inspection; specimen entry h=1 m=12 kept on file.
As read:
h=4 m=28
